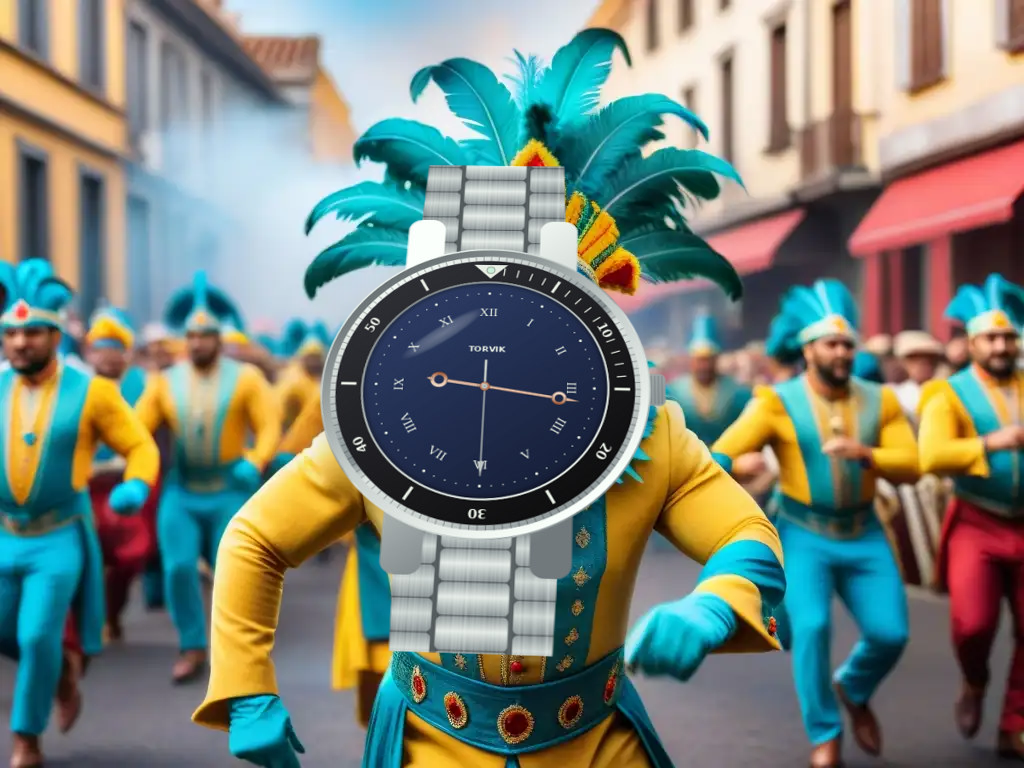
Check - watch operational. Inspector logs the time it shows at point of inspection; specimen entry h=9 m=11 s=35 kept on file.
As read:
h=9 m=16 s=30
